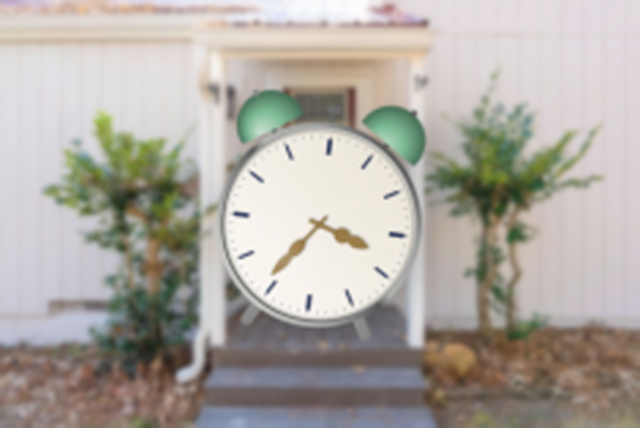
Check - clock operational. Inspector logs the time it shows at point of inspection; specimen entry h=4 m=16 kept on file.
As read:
h=3 m=36
